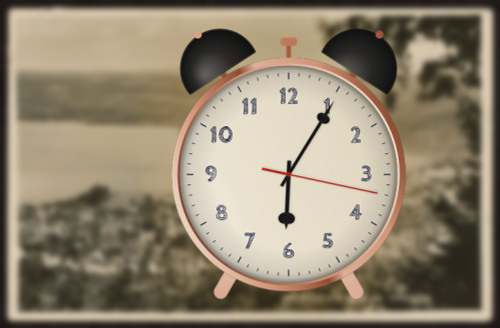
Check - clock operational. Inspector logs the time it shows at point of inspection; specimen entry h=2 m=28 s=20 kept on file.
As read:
h=6 m=5 s=17
